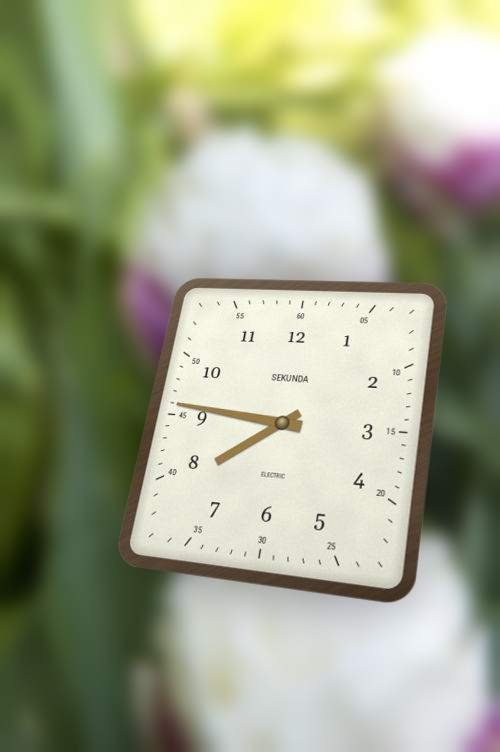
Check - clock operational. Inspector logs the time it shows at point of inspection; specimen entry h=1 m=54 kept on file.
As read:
h=7 m=46
